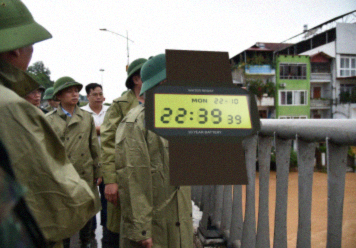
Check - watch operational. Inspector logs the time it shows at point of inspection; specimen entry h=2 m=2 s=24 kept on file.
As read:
h=22 m=39 s=39
